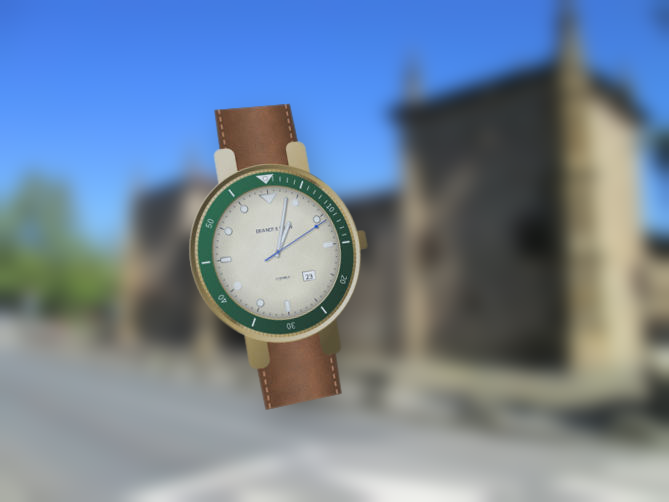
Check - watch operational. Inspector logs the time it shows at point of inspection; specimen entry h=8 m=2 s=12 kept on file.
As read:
h=1 m=3 s=11
